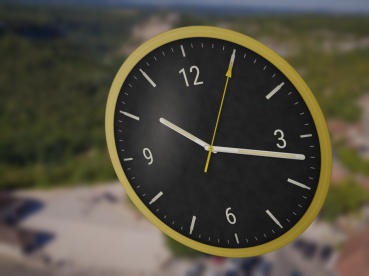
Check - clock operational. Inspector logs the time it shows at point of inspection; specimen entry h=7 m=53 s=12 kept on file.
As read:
h=10 m=17 s=5
